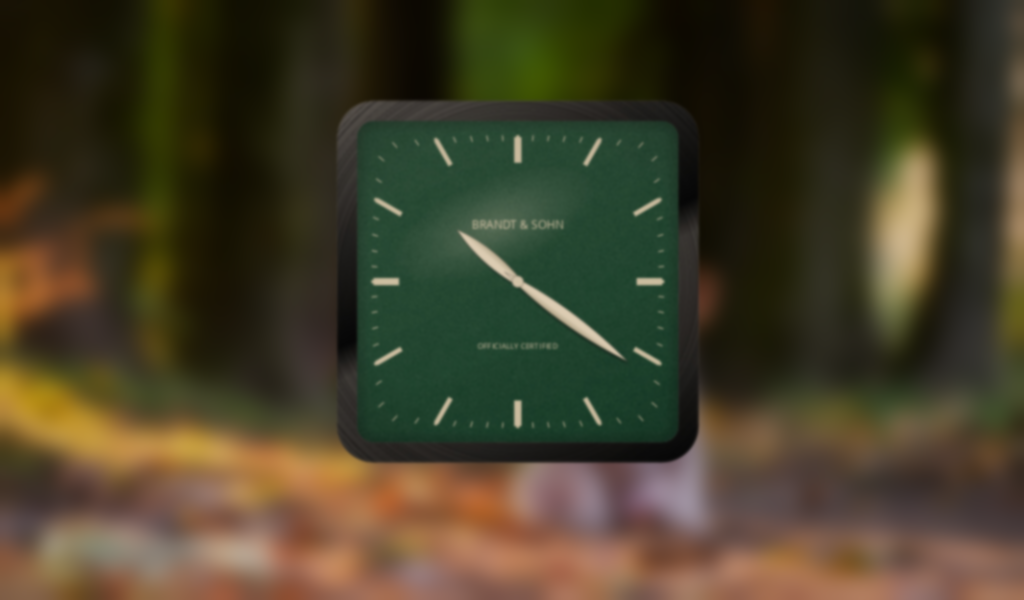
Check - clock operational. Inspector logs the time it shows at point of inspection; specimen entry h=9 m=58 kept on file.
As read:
h=10 m=21
